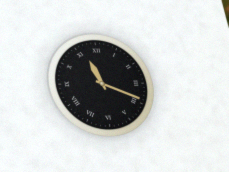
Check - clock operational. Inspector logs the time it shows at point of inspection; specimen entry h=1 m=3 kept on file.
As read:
h=11 m=19
